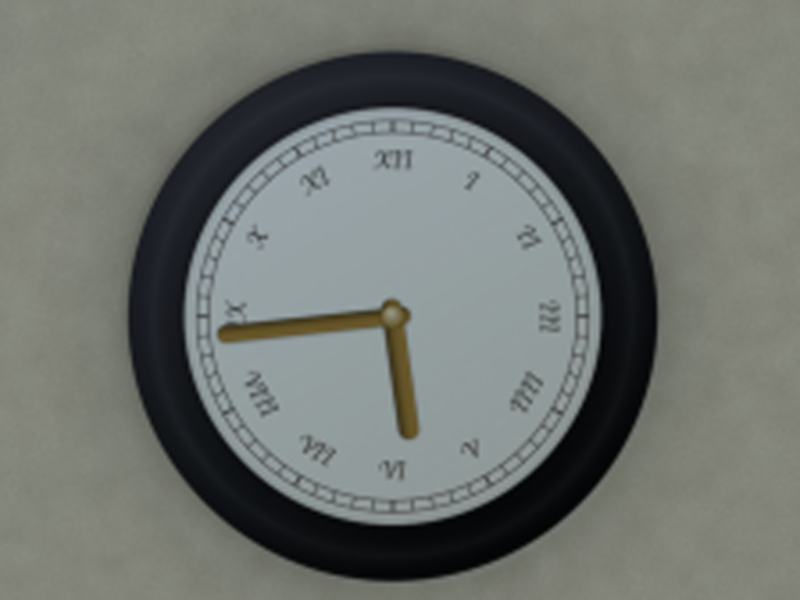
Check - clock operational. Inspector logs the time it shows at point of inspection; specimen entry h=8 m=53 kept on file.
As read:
h=5 m=44
